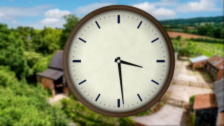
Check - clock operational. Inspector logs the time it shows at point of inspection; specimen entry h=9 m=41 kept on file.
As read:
h=3 m=29
